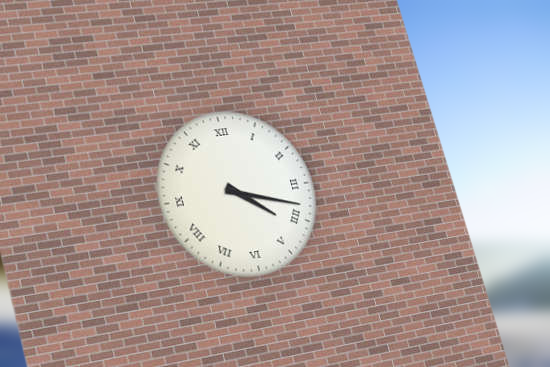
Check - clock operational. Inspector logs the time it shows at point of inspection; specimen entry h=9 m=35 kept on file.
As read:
h=4 m=18
